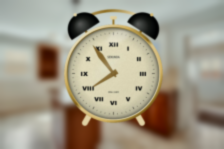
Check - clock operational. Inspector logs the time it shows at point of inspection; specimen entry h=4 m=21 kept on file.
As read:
h=7 m=54
